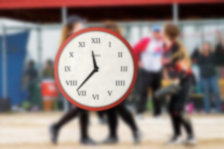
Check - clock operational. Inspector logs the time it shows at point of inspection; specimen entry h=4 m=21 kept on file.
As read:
h=11 m=37
